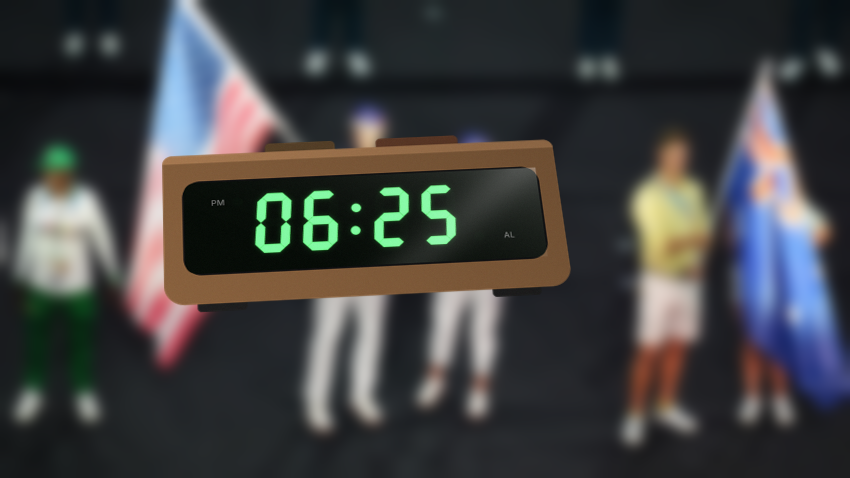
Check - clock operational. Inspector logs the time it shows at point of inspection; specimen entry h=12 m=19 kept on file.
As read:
h=6 m=25
